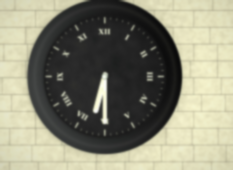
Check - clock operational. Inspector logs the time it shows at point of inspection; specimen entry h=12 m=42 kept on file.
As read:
h=6 m=30
